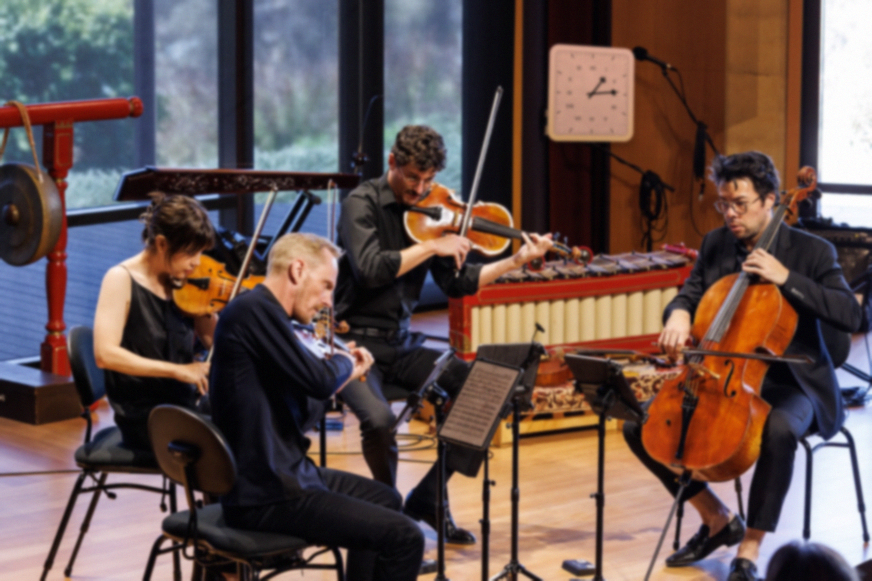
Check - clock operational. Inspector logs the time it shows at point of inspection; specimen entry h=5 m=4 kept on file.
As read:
h=1 m=14
